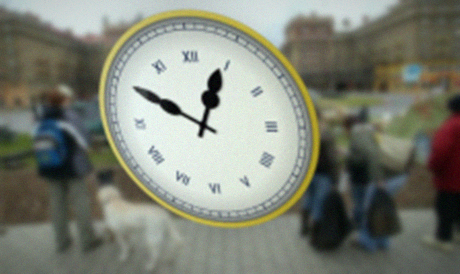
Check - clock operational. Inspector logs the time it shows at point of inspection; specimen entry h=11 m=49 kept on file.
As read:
h=12 m=50
